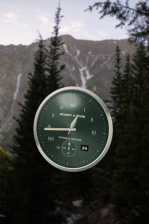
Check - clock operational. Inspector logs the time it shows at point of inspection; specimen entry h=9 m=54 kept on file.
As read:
h=12 m=44
